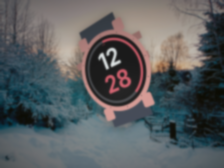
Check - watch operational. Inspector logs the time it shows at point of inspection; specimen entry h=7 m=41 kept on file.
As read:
h=12 m=28
